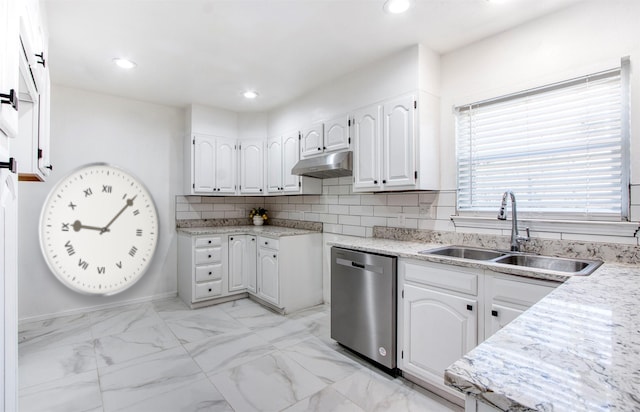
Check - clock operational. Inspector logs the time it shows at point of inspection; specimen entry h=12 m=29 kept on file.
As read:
h=9 m=7
